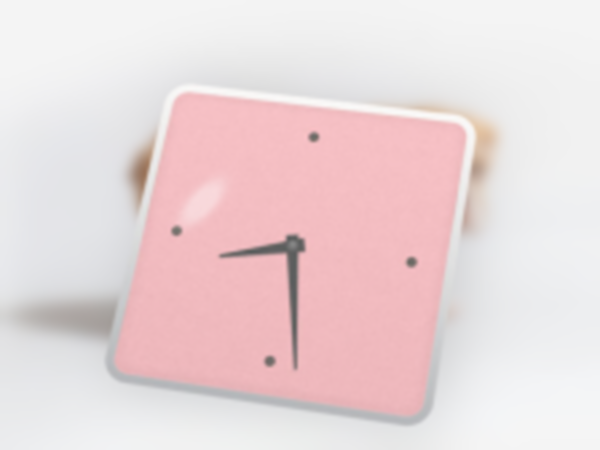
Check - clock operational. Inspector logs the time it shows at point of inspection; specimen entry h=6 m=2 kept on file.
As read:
h=8 m=28
